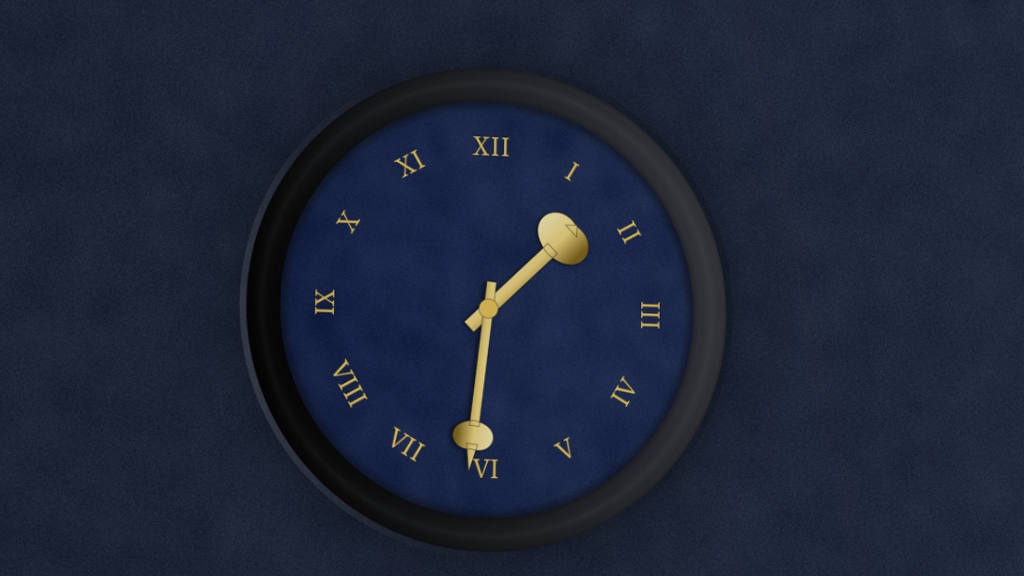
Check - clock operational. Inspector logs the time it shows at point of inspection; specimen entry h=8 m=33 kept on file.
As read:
h=1 m=31
